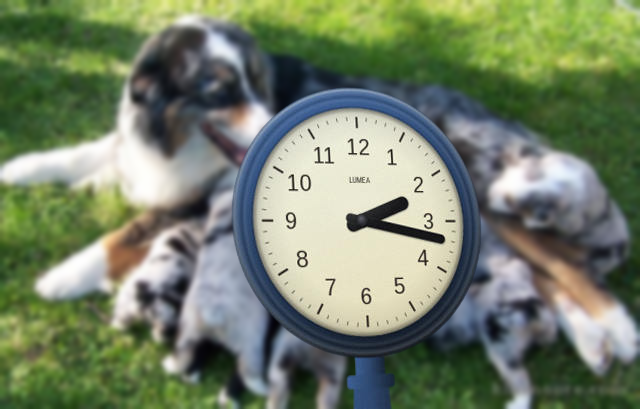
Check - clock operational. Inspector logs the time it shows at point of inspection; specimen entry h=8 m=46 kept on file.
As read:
h=2 m=17
